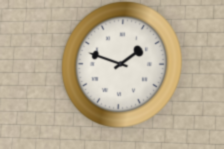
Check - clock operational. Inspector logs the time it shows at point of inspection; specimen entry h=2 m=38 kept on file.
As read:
h=1 m=48
